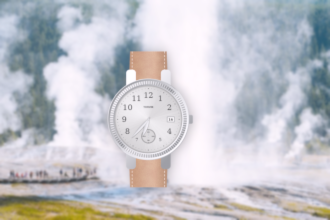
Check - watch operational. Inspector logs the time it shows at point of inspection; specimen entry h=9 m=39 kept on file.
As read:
h=6 m=37
